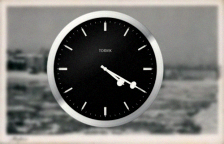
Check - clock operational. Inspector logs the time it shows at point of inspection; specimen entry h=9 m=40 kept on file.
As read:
h=4 m=20
